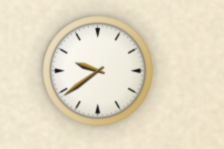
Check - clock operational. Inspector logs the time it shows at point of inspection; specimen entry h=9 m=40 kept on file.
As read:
h=9 m=39
